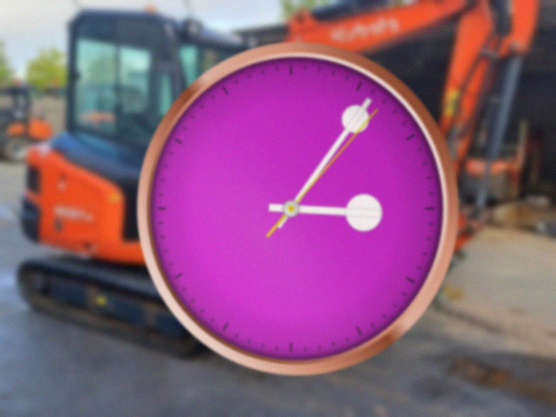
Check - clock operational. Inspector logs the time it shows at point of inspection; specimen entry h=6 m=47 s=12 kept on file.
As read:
h=3 m=6 s=7
